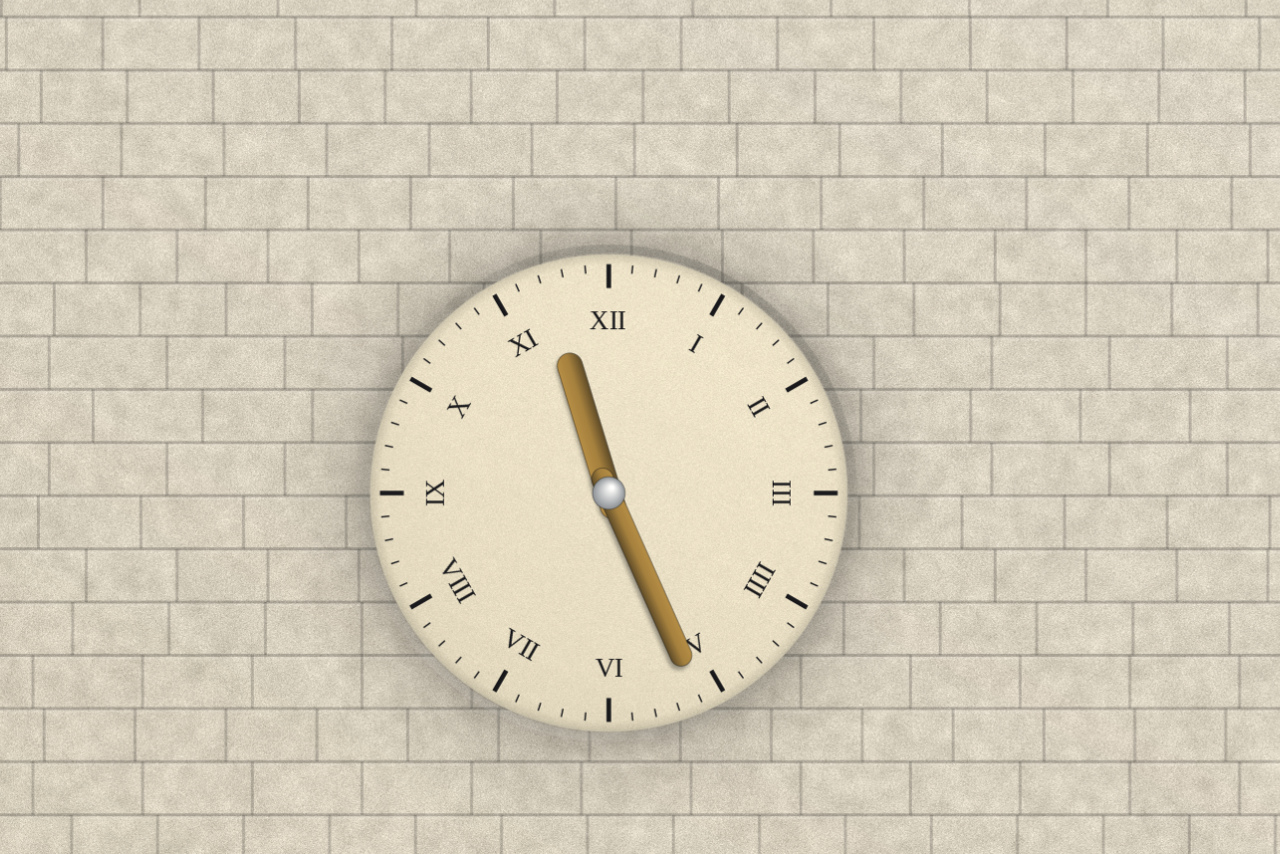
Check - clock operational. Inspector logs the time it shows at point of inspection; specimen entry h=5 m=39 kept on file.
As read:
h=11 m=26
